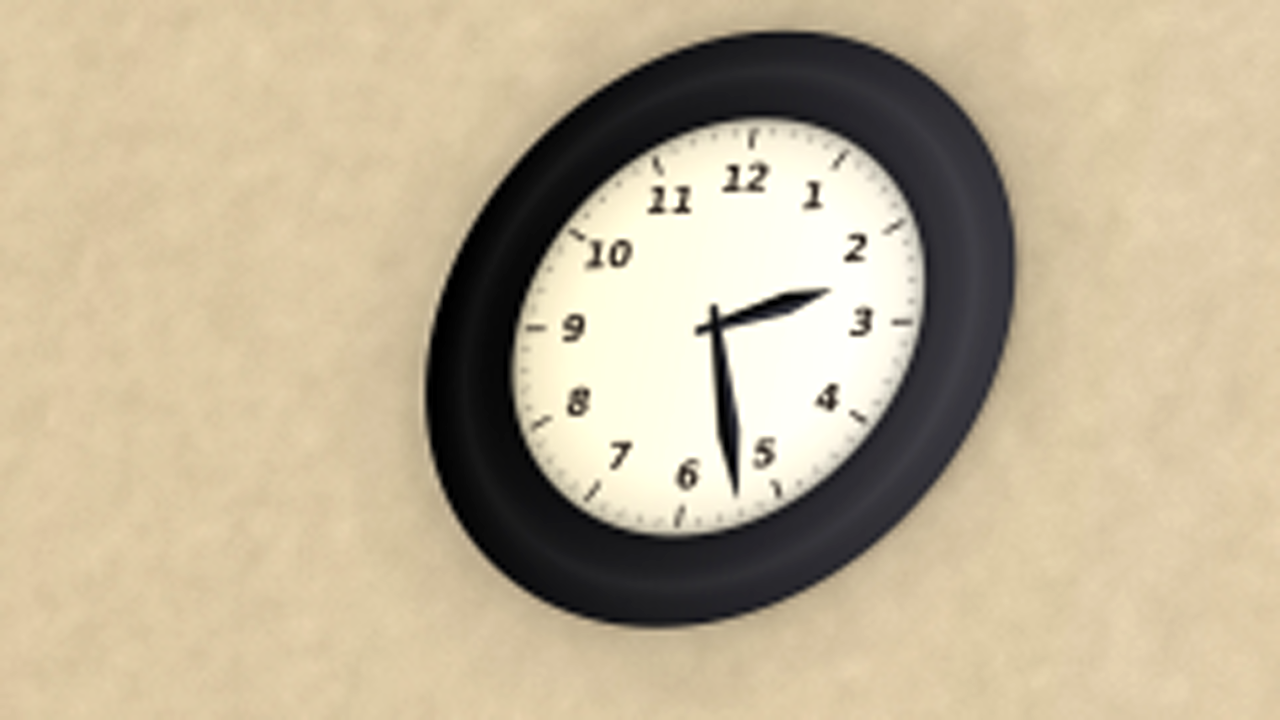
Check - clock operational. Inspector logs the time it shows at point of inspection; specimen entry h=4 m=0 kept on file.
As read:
h=2 m=27
